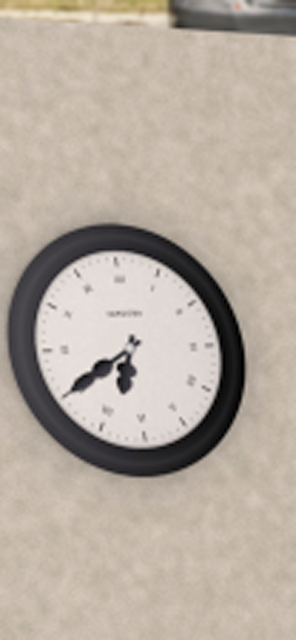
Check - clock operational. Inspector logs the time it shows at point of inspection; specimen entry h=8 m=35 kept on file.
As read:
h=6 m=40
